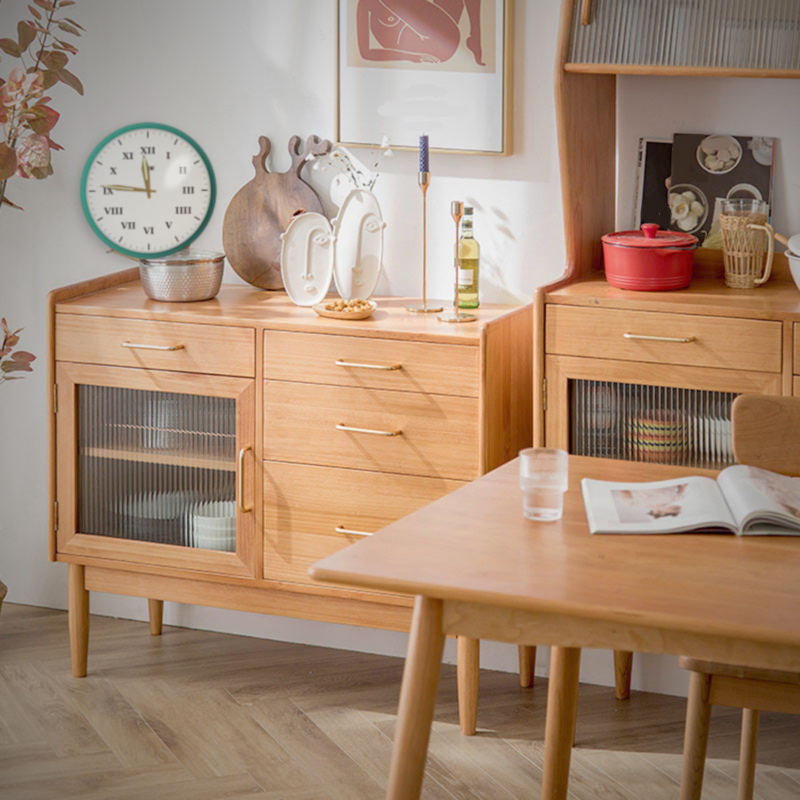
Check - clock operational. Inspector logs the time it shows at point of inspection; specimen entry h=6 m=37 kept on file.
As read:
h=11 m=46
